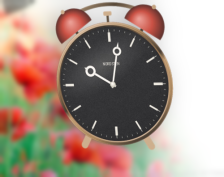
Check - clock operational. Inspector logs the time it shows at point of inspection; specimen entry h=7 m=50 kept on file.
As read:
h=10 m=2
